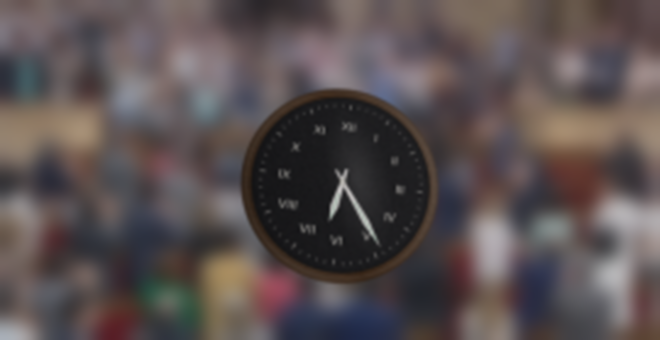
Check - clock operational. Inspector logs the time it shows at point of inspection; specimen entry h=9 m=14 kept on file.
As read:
h=6 m=24
